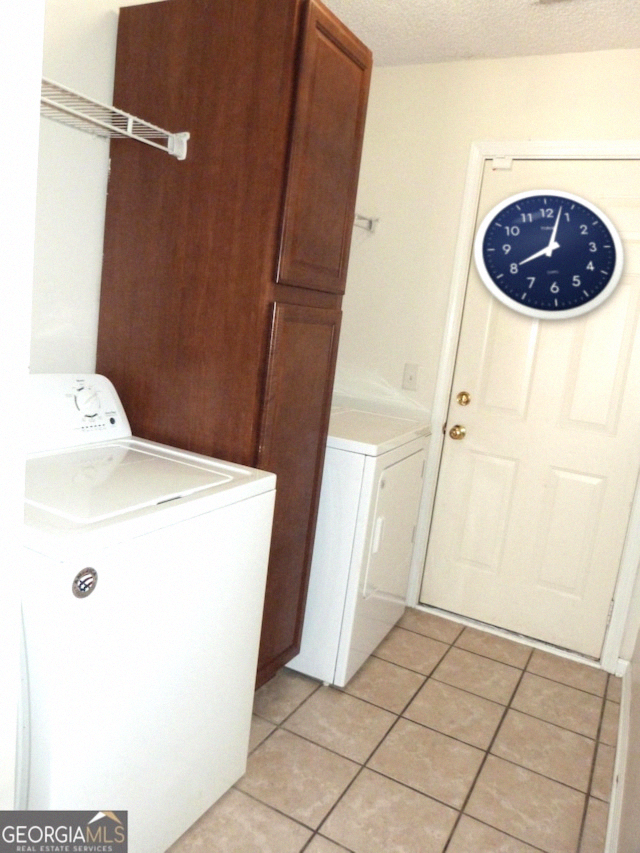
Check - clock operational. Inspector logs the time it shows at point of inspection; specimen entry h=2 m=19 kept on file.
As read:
h=8 m=3
